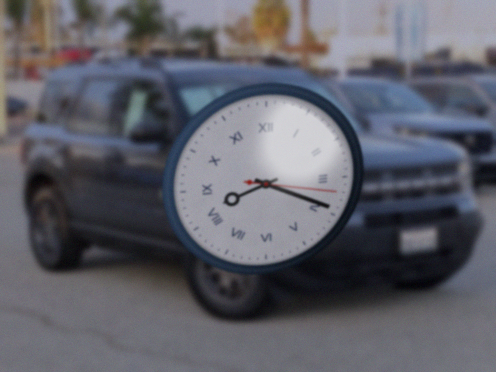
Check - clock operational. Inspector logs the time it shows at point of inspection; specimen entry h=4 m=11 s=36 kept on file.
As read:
h=8 m=19 s=17
